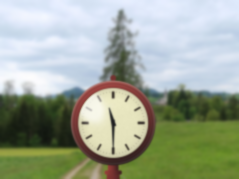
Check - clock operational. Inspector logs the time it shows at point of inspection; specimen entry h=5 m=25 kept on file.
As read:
h=11 m=30
